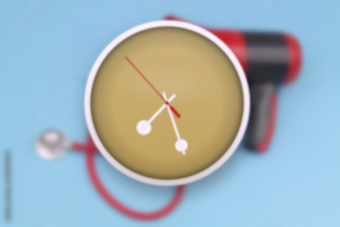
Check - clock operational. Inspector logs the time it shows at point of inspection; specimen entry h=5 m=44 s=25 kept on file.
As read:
h=7 m=26 s=53
